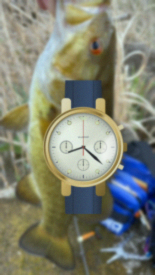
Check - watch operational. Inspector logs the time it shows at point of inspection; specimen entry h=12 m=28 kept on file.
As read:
h=8 m=22
